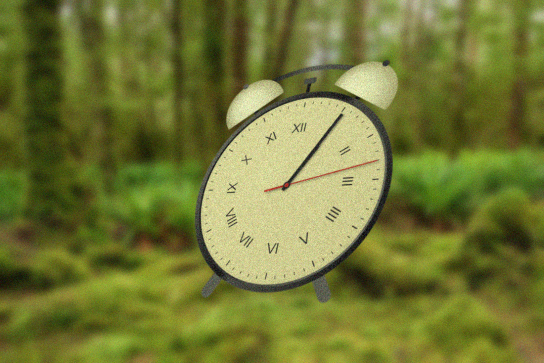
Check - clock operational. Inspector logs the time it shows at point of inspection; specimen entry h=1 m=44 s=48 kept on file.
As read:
h=1 m=5 s=13
